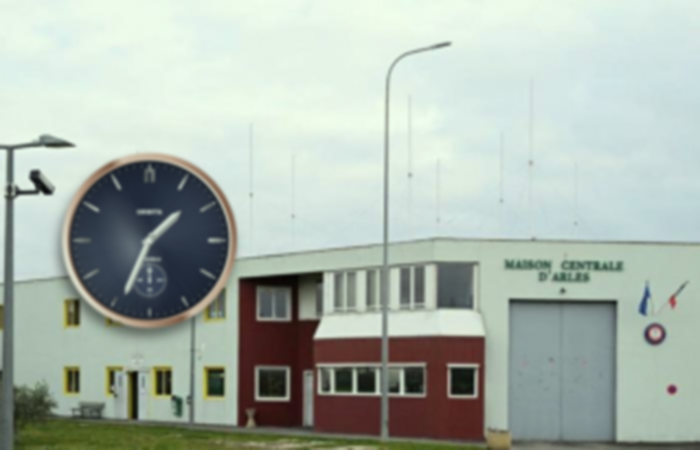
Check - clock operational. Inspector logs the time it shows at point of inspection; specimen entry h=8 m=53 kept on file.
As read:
h=1 m=34
